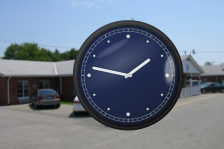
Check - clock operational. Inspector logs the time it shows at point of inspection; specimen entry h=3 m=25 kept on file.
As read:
h=1 m=47
